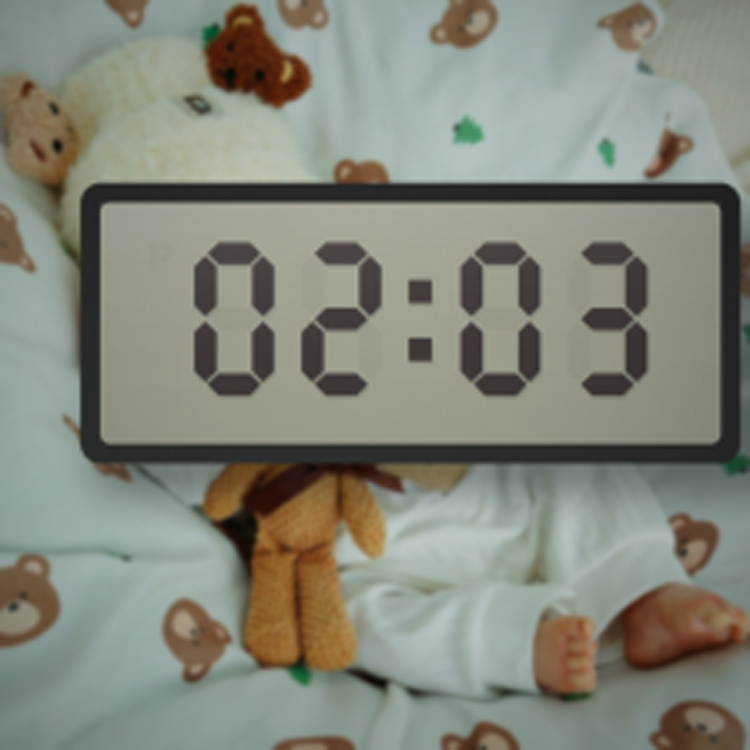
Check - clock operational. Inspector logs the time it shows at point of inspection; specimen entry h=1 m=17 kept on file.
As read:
h=2 m=3
